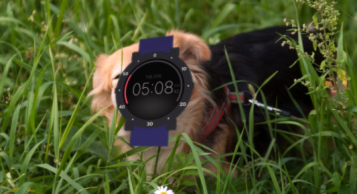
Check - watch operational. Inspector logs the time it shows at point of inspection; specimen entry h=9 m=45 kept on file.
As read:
h=5 m=8
